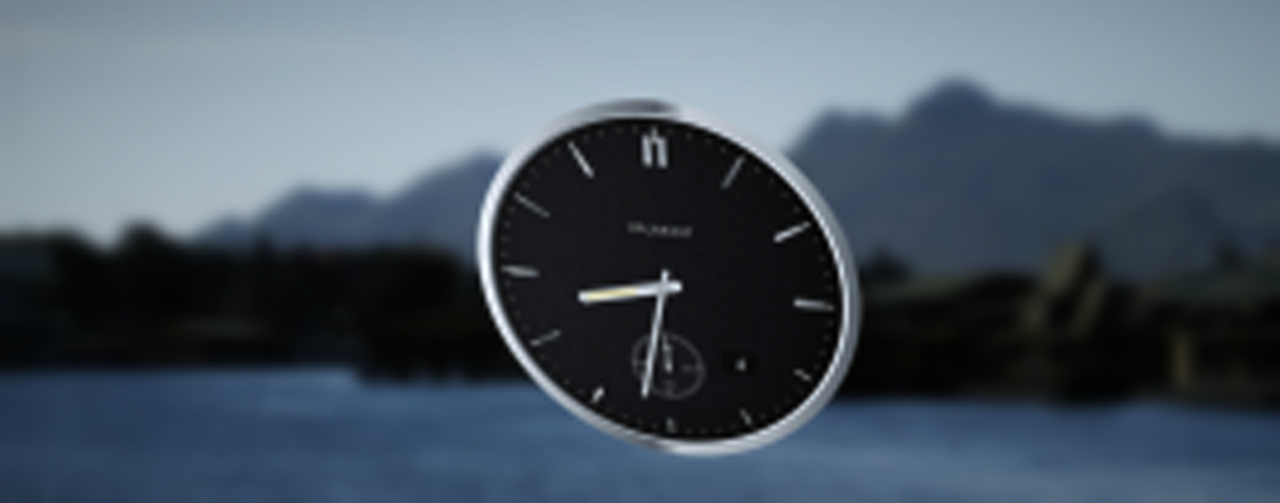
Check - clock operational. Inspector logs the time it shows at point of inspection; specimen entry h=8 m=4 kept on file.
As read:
h=8 m=32
